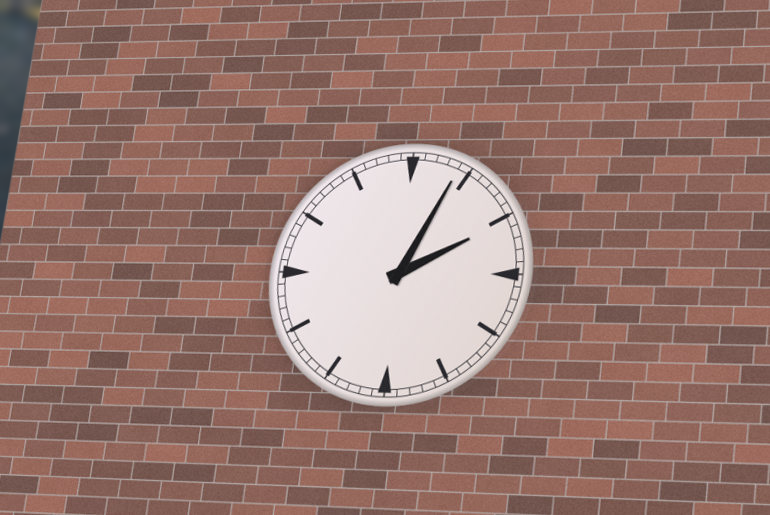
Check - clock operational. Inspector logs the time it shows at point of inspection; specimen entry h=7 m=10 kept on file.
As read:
h=2 m=4
